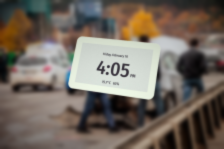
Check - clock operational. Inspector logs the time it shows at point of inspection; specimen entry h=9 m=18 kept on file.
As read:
h=4 m=5
